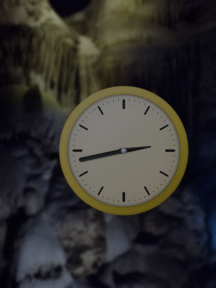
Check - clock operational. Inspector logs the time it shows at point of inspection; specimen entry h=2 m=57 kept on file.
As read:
h=2 m=43
